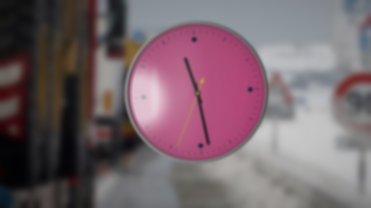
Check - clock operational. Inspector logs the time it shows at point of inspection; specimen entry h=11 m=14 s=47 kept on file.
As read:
h=11 m=28 s=34
